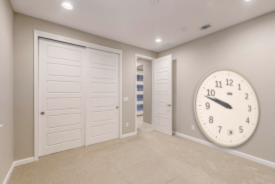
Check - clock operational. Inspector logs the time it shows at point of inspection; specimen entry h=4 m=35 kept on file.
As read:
h=9 m=48
